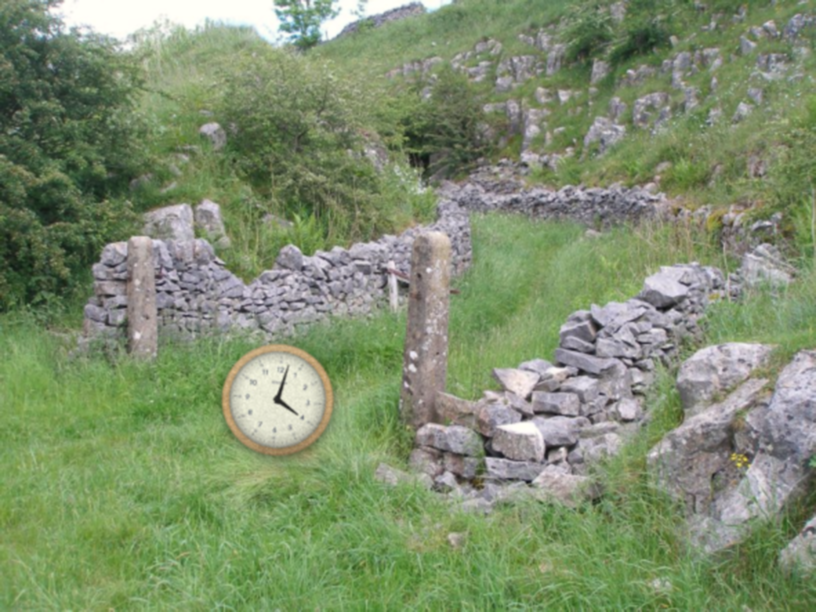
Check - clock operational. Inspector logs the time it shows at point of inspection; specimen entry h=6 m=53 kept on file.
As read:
h=4 m=2
